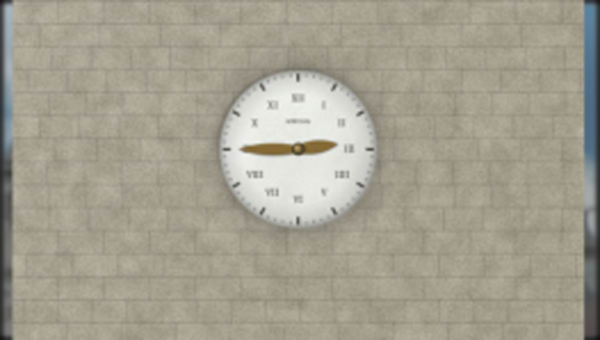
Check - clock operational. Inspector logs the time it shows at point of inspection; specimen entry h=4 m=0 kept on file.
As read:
h=2 m=45
